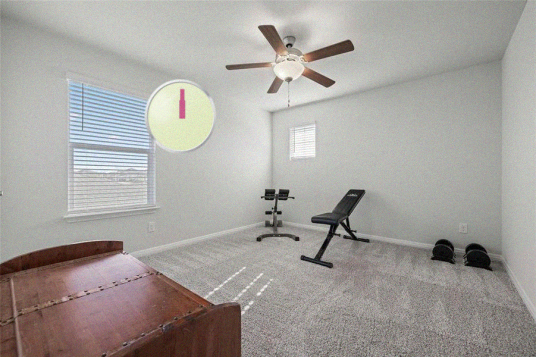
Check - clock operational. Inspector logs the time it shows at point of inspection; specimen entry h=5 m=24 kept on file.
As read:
h=12 m=0
